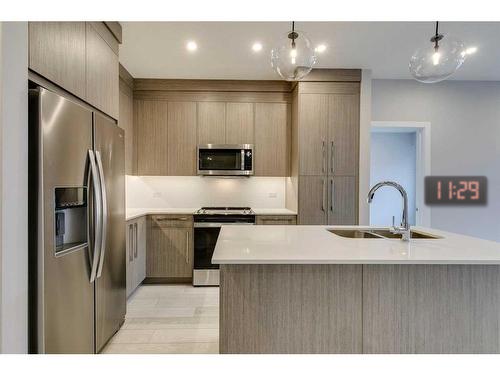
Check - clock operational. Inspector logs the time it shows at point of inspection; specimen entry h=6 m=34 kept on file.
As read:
h=11 m=29
